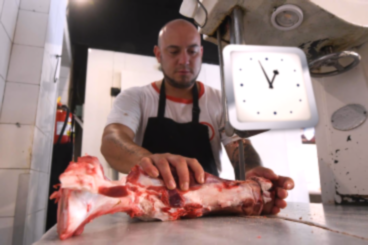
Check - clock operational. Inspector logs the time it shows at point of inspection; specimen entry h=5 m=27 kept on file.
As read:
h=12 m=57
